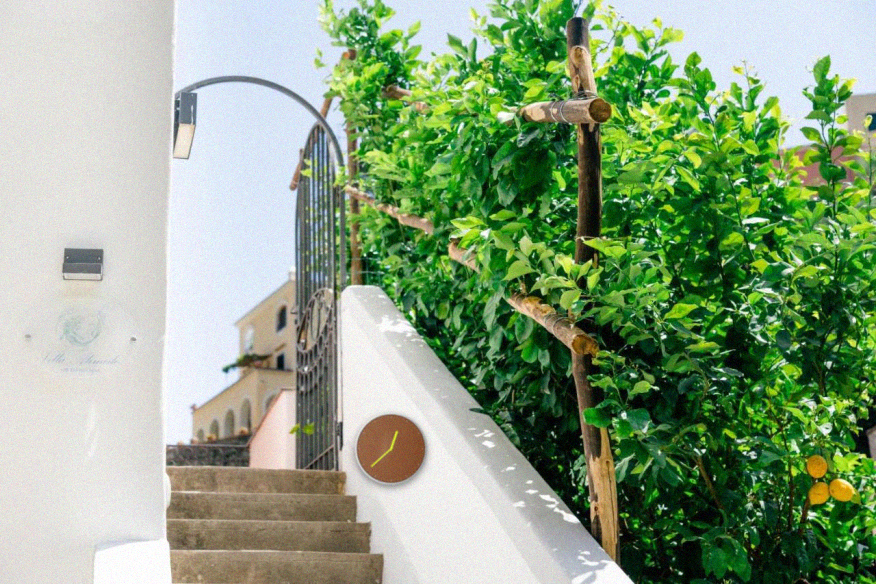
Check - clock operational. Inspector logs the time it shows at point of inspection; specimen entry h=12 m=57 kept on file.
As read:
h=12 m=38
